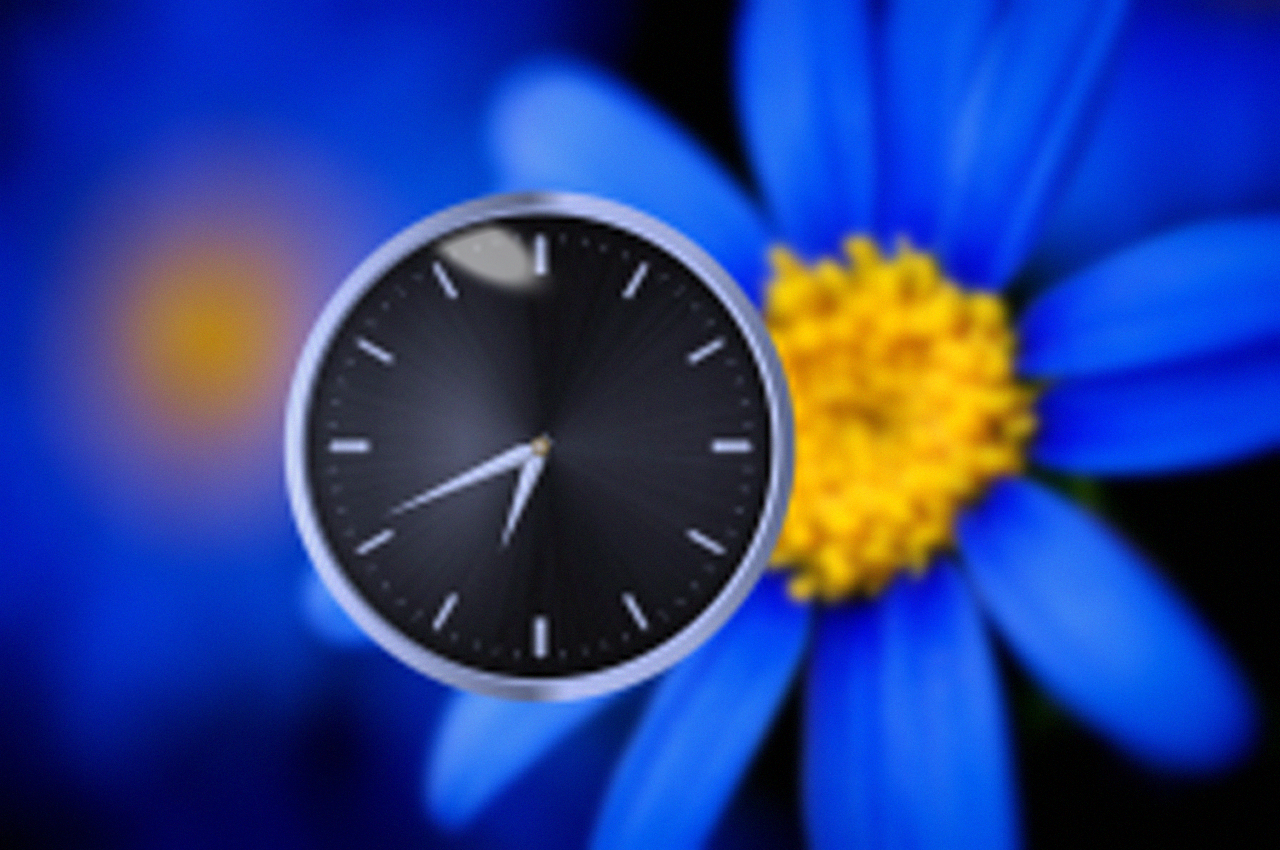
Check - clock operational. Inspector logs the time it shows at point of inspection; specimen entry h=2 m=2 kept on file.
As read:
h=6 m=41
